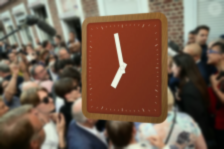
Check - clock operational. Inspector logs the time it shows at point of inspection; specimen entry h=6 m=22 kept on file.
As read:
h=6 m=58
